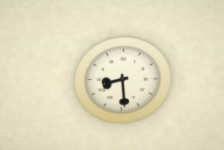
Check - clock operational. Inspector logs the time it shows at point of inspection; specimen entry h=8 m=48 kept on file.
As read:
h=8 m=29
